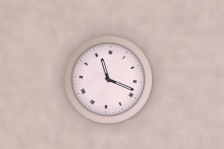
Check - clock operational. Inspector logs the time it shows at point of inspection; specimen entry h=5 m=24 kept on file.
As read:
h=11 m=18
